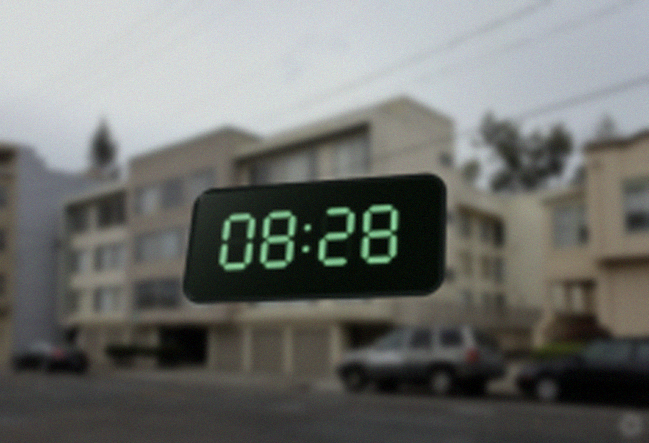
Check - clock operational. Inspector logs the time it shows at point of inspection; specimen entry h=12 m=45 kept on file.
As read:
h=8 m=28
